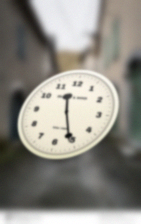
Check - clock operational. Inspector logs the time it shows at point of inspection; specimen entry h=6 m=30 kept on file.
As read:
h=11 m=26
